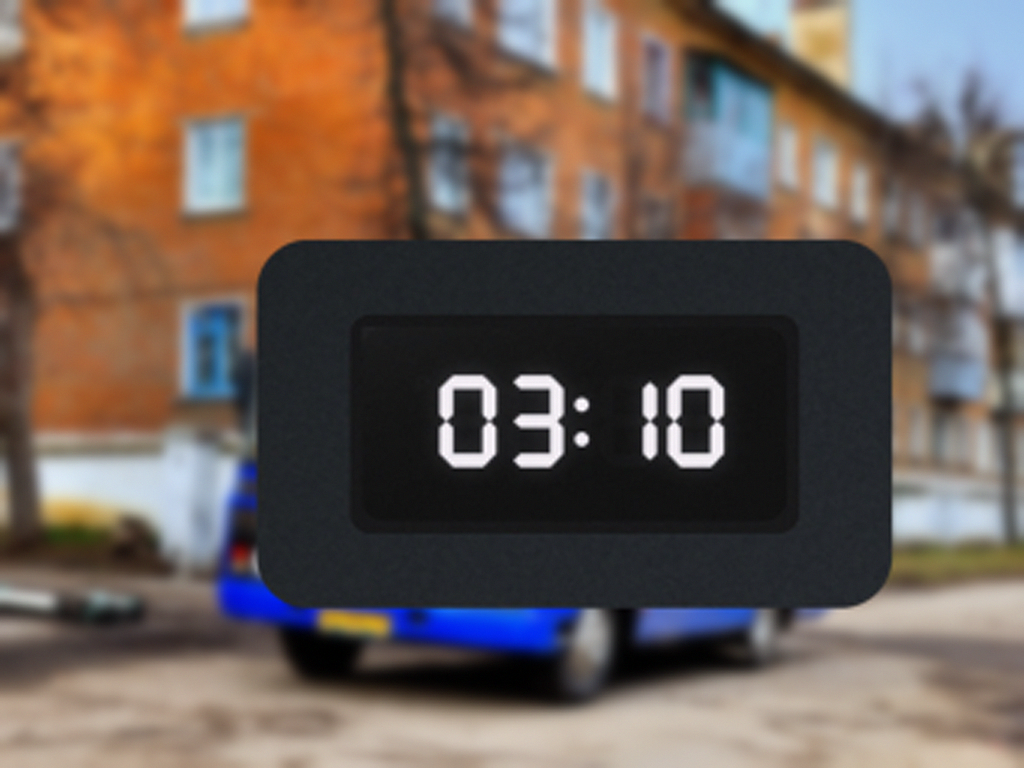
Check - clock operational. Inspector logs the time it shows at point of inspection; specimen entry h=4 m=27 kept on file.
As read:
h=3 m=10
